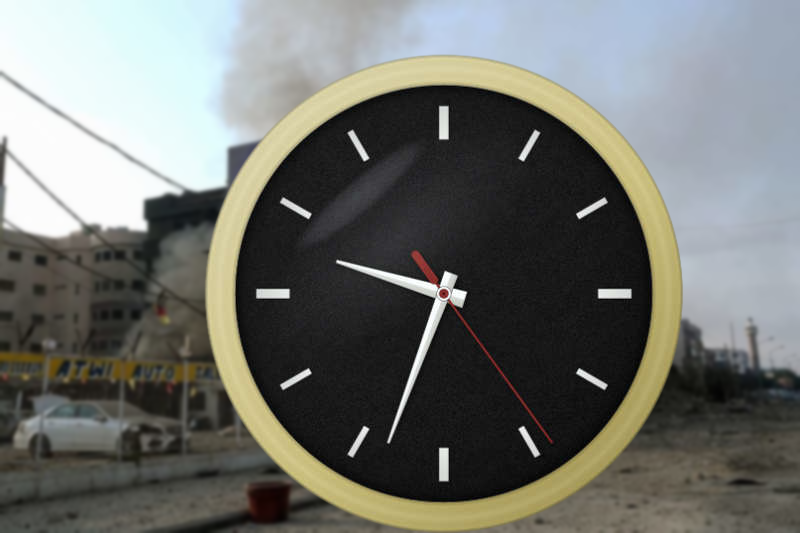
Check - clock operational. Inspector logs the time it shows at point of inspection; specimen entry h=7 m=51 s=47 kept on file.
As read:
h=9 m=33 s=24
